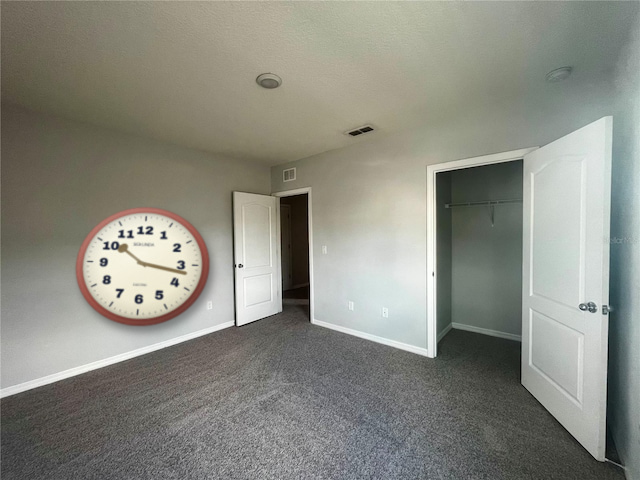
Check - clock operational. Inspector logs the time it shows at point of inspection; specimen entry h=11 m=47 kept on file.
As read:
h=10 m=17
